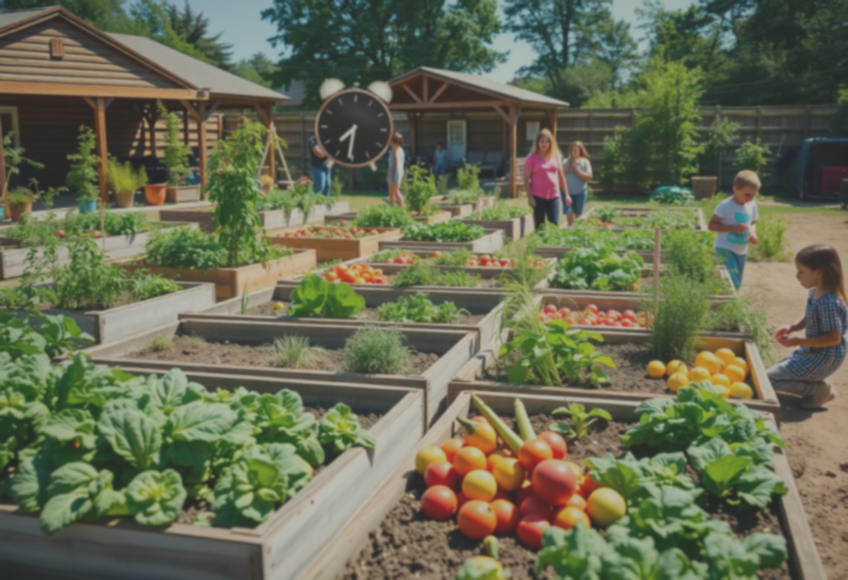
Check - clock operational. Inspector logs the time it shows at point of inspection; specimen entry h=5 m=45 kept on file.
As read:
h=7 m=31
